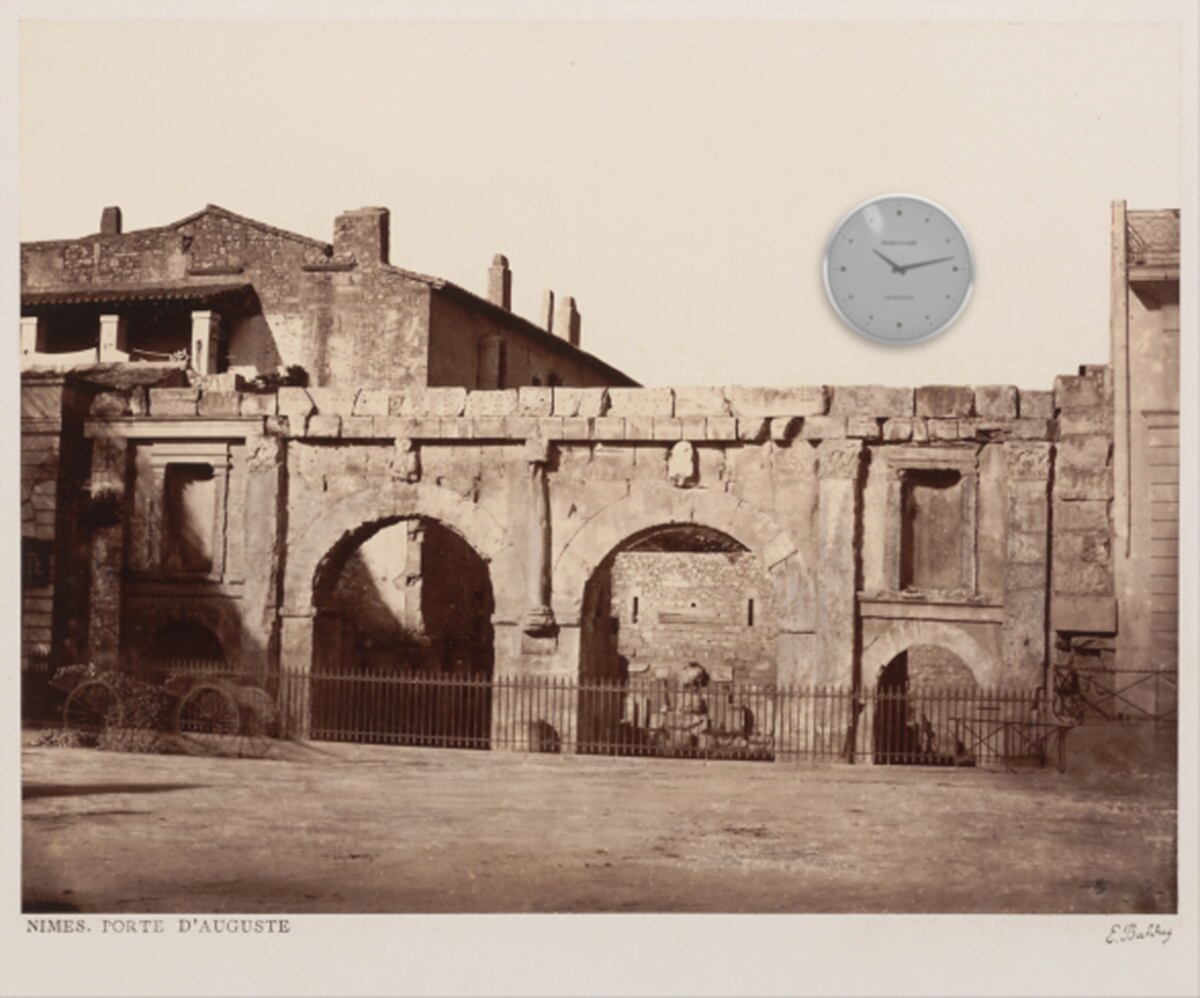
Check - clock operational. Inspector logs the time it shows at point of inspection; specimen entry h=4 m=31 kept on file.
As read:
h=10 m=13
